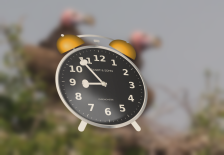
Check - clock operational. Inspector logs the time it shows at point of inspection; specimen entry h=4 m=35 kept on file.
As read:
h=8 m=54
